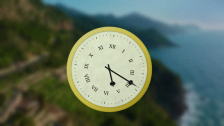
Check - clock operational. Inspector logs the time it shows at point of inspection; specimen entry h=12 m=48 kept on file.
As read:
h=5 m=19
